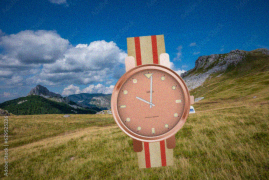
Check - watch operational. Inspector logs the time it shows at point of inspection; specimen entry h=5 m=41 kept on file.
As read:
h=10 m=1
